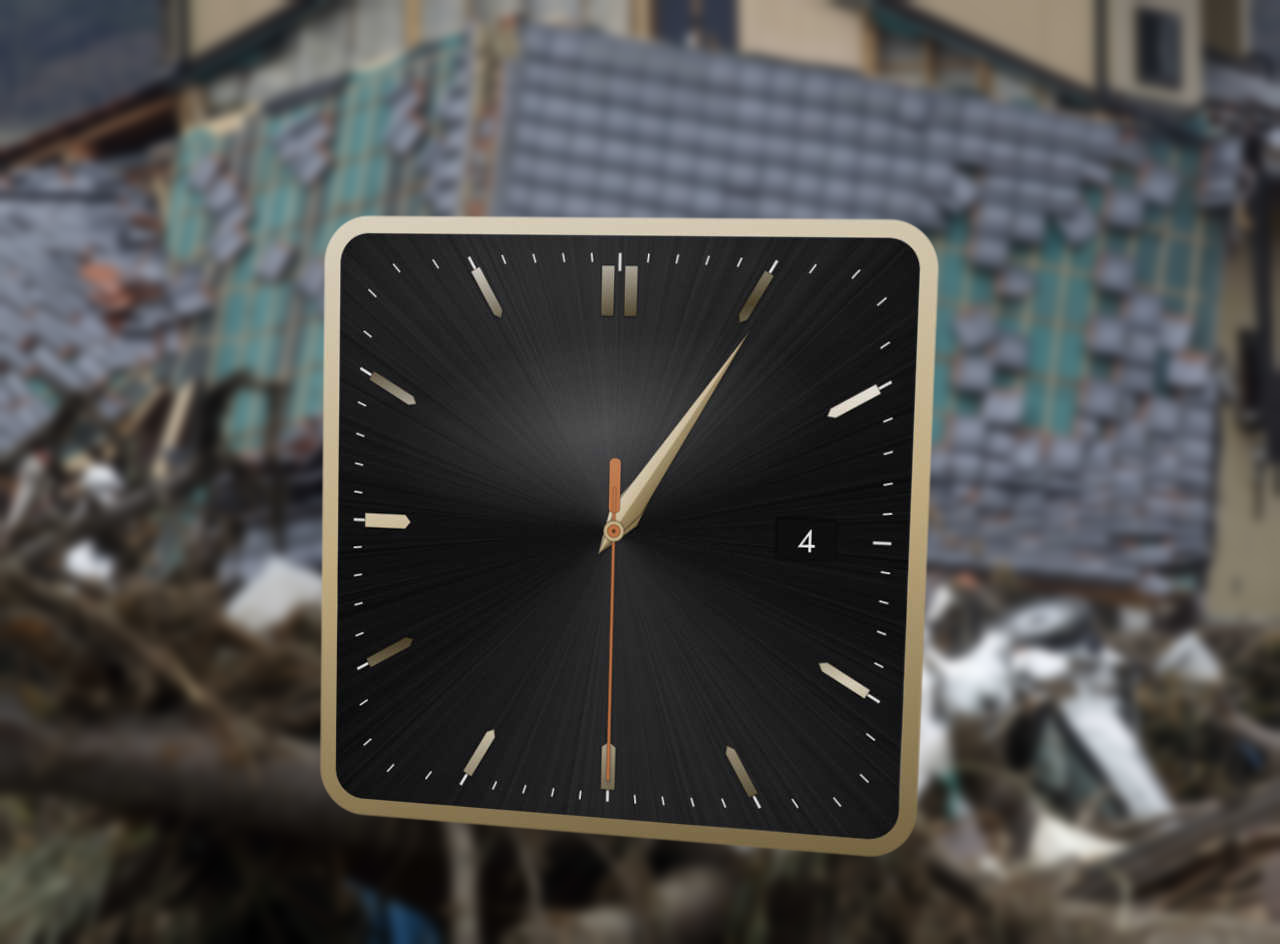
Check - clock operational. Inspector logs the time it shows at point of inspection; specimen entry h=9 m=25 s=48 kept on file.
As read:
h=1 m=5 s=30
